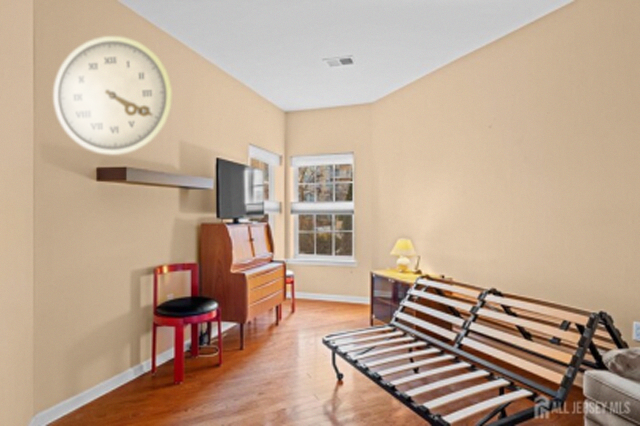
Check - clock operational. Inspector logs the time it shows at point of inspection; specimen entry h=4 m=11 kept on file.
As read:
h=4 m=20
